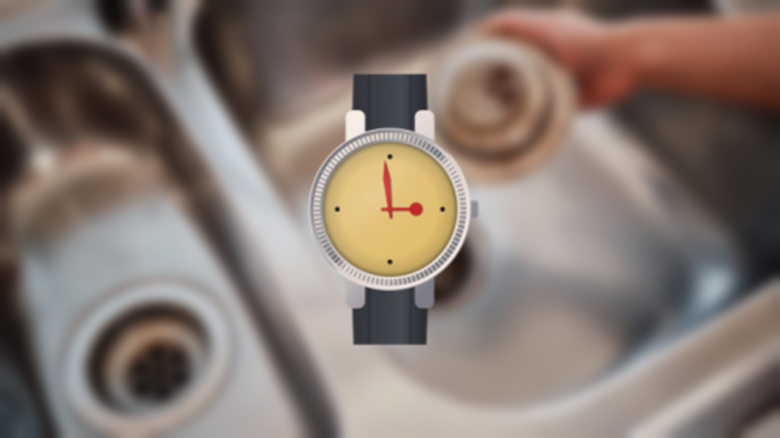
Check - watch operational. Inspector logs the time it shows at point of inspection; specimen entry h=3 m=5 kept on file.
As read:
h=2 m=59
